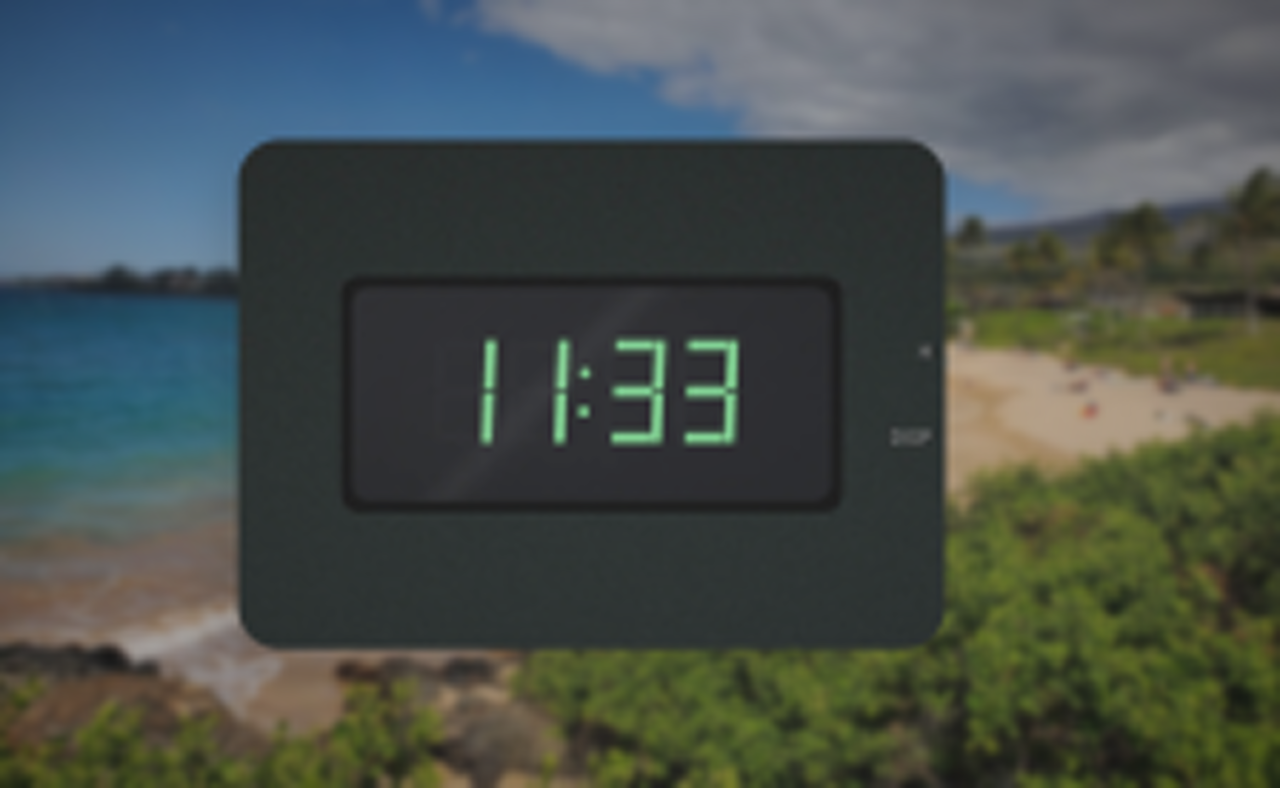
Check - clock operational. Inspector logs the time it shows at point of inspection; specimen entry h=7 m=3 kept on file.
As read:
h=11 m=33
